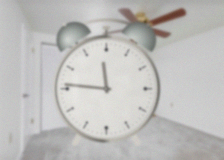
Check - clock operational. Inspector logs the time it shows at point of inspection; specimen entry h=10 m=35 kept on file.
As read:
h=11 m=46
